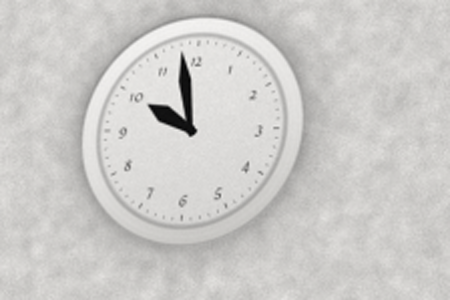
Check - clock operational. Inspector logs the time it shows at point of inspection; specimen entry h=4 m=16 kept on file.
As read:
h=9 m=58
